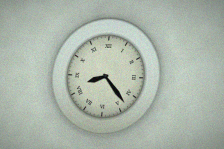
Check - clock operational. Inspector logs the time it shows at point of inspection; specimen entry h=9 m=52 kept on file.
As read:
h=8 m=23
